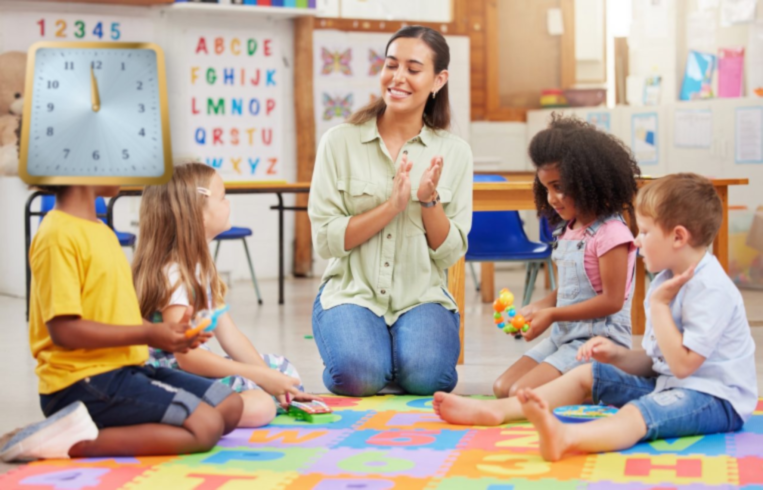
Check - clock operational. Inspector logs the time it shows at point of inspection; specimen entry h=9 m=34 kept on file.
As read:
h=11 m=59
